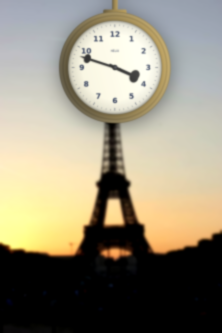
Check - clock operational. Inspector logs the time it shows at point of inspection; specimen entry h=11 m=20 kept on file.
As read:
h=3 m=48
